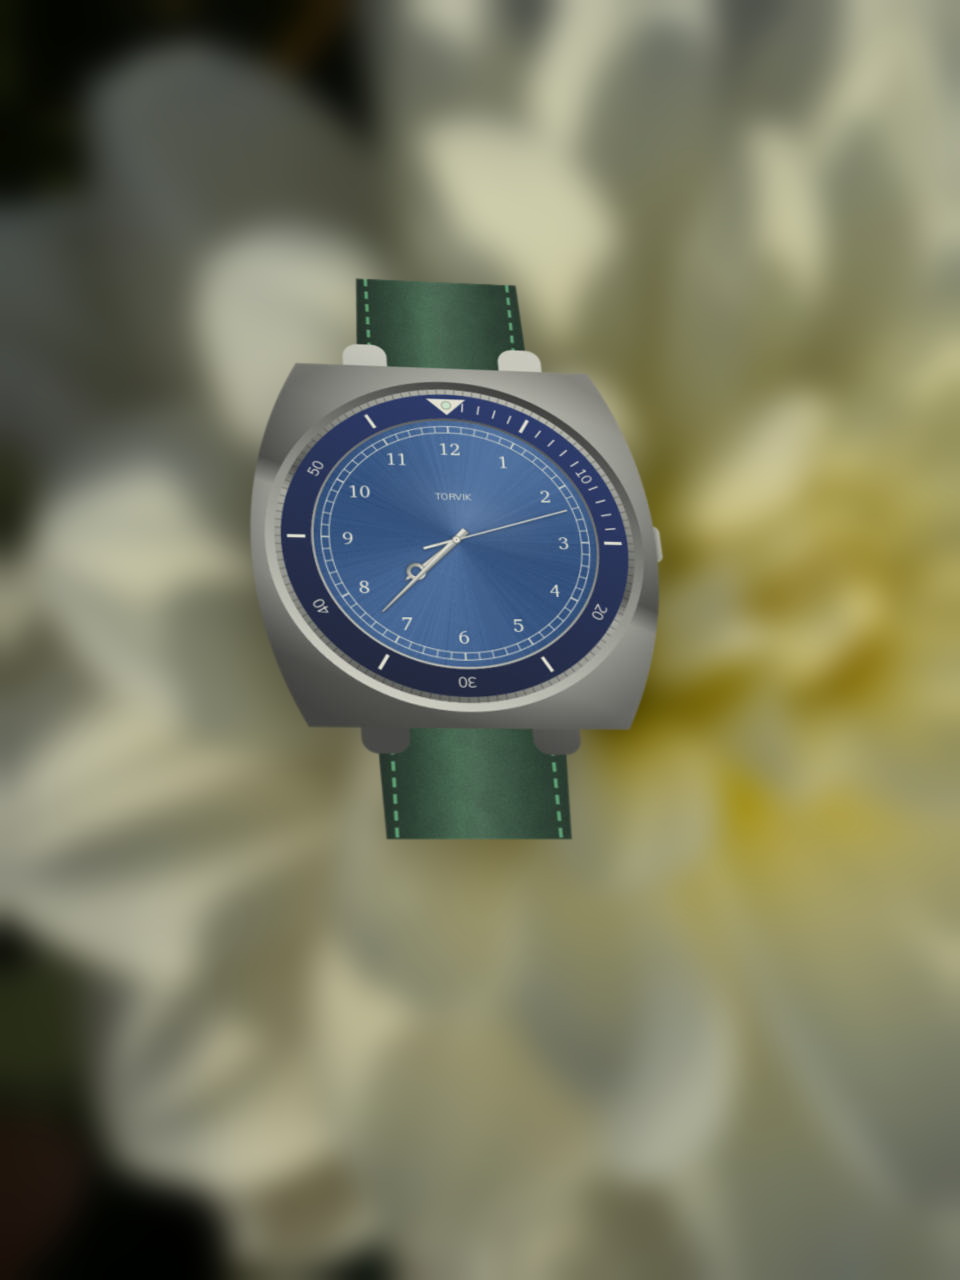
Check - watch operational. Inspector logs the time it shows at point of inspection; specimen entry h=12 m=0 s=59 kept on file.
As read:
h=7 m=37 s=12
